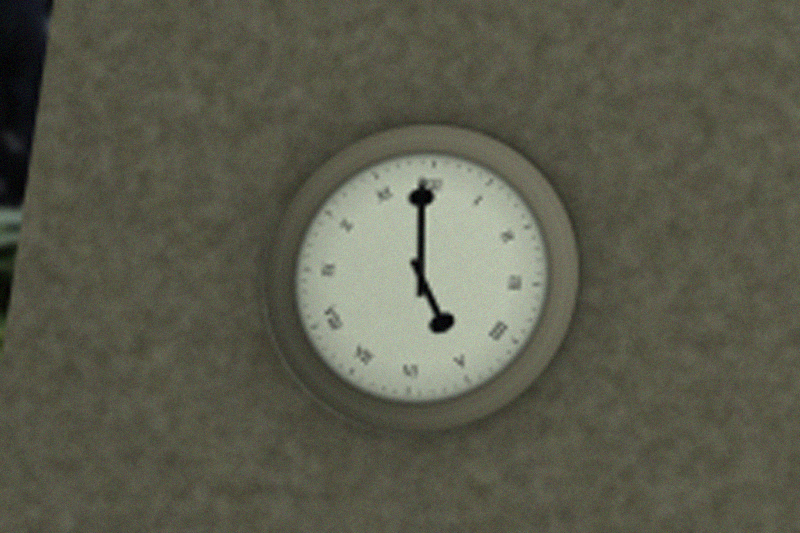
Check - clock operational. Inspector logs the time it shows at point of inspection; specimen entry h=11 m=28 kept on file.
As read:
h=4 m=59
